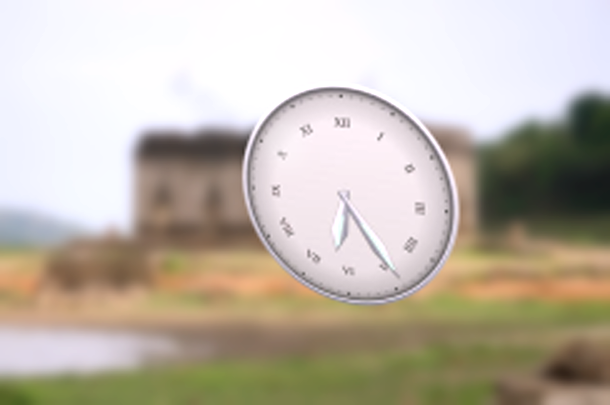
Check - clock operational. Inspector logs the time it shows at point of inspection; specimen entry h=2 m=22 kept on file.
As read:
h=6 m=24
